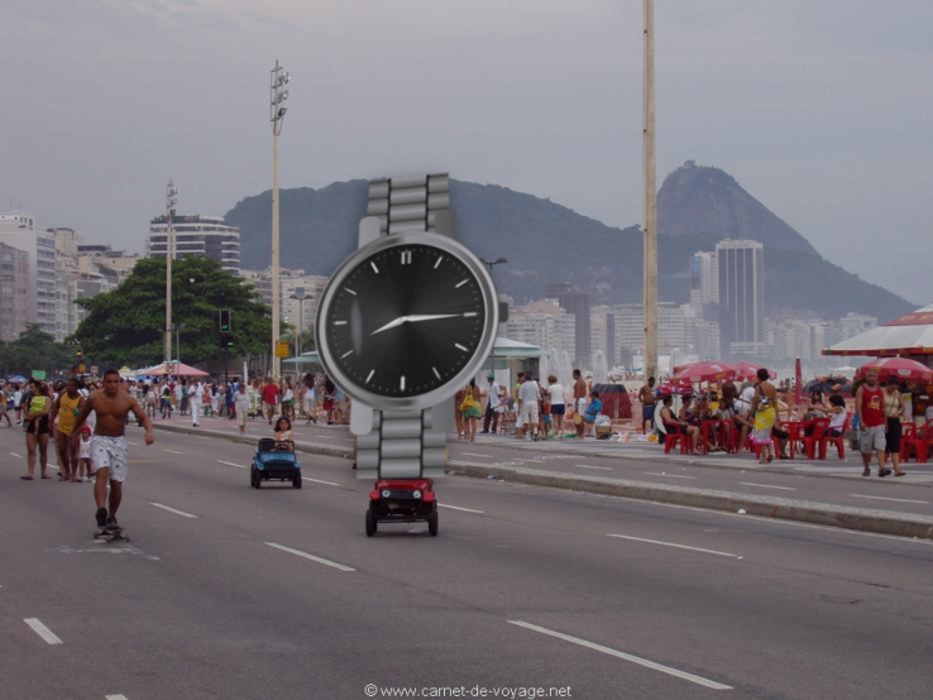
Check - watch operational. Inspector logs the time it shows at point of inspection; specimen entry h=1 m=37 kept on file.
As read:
h=8 m=15
